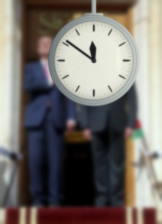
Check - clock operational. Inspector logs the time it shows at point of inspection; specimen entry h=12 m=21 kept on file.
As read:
h=11 m=51
